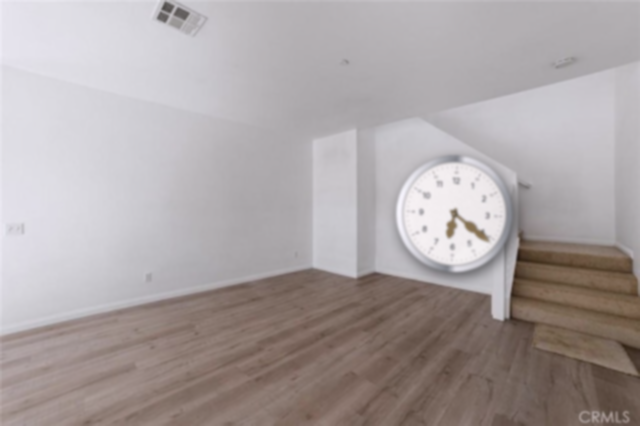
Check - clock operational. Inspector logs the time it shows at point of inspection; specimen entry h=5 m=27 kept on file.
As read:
h=6 m=21
